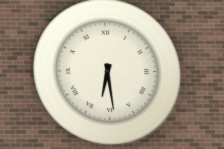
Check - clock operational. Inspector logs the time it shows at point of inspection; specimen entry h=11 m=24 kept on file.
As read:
h=6 m=29
